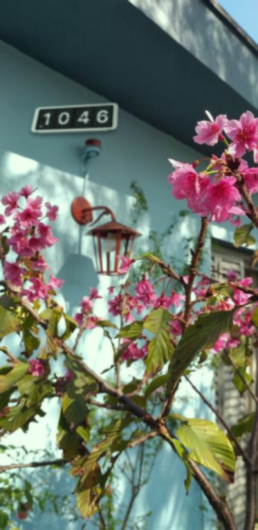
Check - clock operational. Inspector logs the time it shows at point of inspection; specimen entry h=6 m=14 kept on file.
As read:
h=10 m=46
